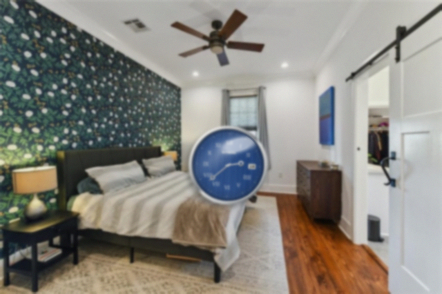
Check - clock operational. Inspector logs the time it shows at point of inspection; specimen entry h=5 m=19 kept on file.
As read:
h=2 m=38
